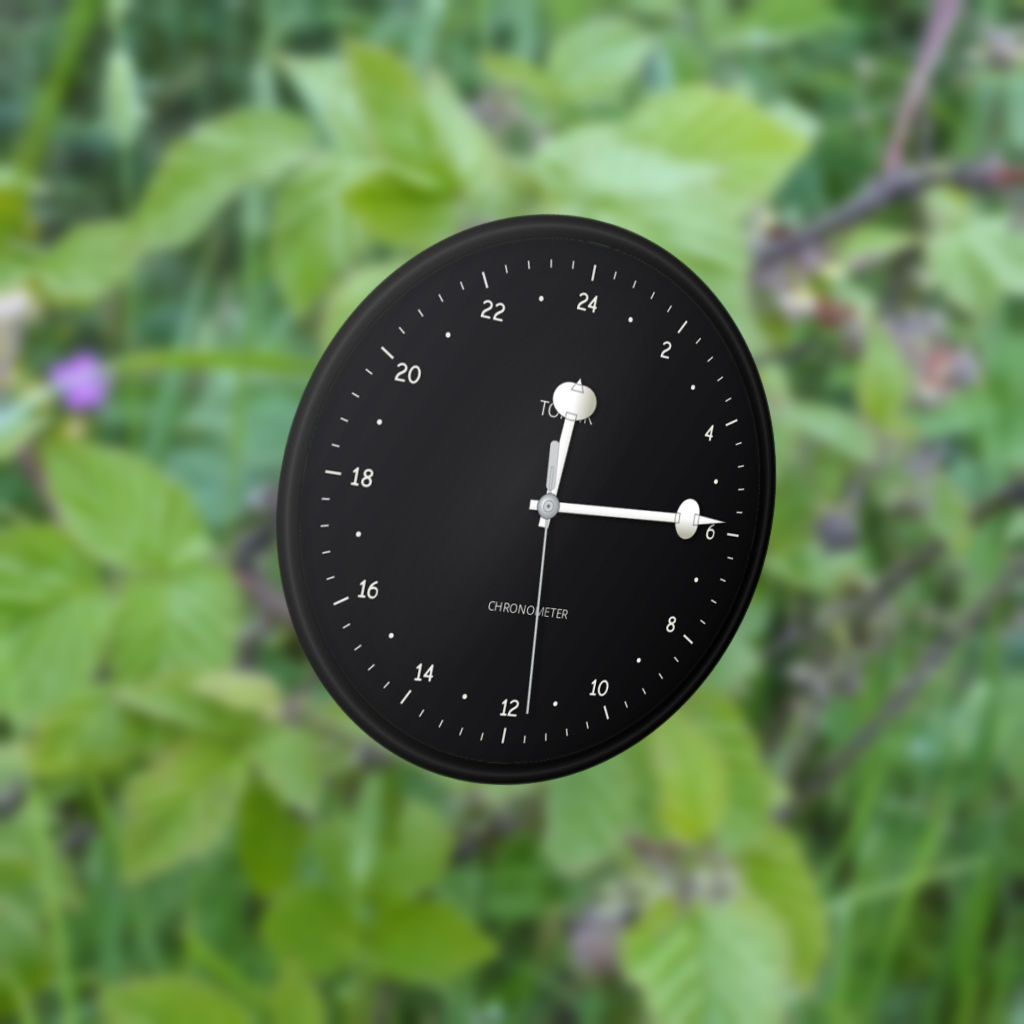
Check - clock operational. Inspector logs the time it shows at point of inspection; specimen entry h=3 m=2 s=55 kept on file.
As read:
h=0 m=14 s=29
